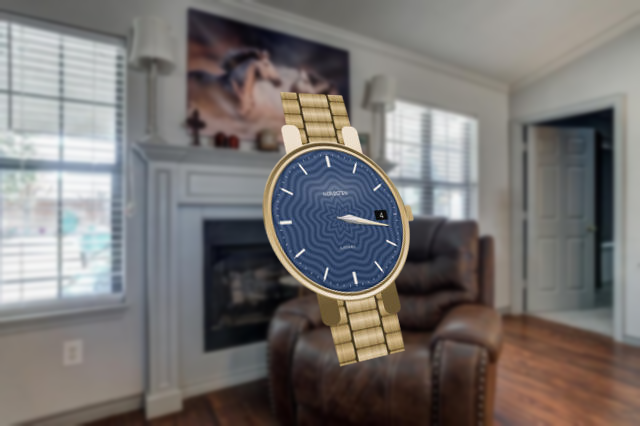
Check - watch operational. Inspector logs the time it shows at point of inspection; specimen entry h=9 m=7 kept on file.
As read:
h=3 m=17
